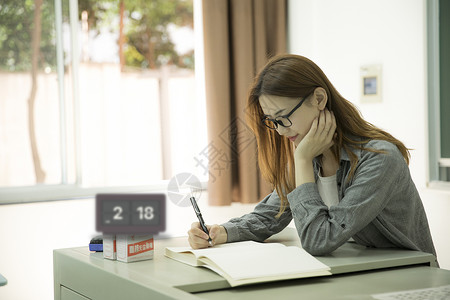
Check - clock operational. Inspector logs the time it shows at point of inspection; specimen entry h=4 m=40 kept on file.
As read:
h=2 m=18
